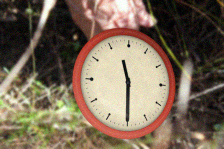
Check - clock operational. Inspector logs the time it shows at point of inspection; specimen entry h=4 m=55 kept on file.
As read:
h=11 m=30
